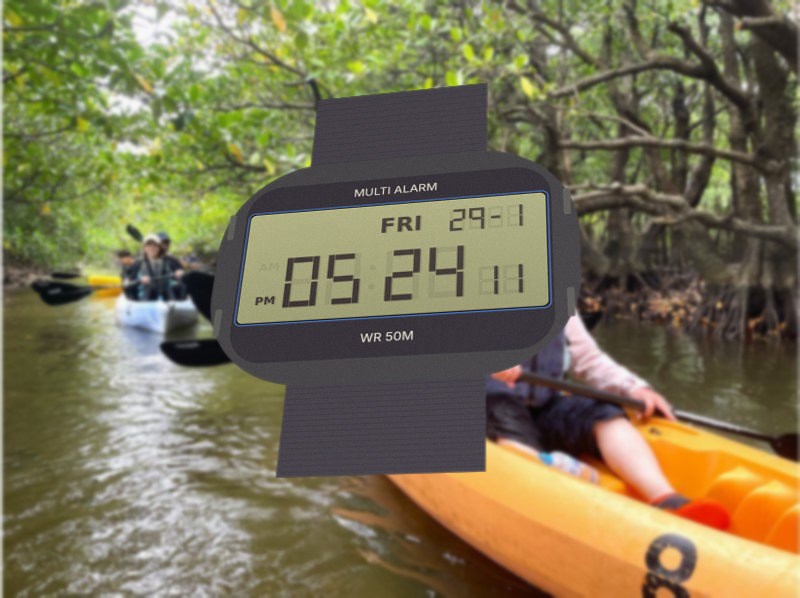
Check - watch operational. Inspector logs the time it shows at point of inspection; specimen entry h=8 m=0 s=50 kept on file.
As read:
h=5 m=24 s=11
